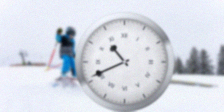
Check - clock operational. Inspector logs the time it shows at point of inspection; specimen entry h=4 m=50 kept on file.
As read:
h=10 m=41
